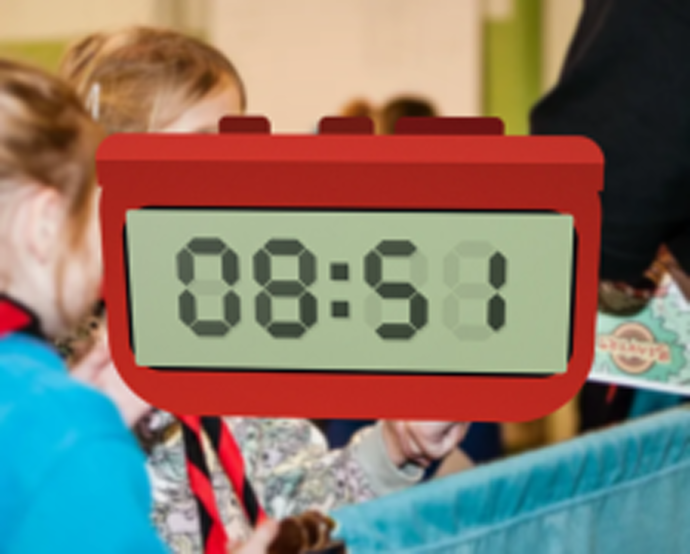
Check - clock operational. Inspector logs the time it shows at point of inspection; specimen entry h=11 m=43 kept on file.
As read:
h=8 m=51
